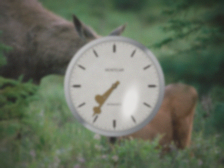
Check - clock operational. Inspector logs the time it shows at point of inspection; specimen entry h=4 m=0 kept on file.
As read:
h=7 m=36
